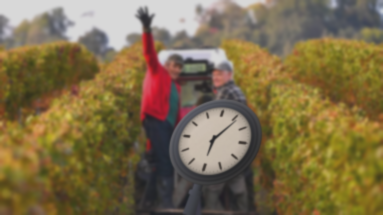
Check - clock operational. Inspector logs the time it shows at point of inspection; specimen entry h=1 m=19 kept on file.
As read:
h=6 m=6
